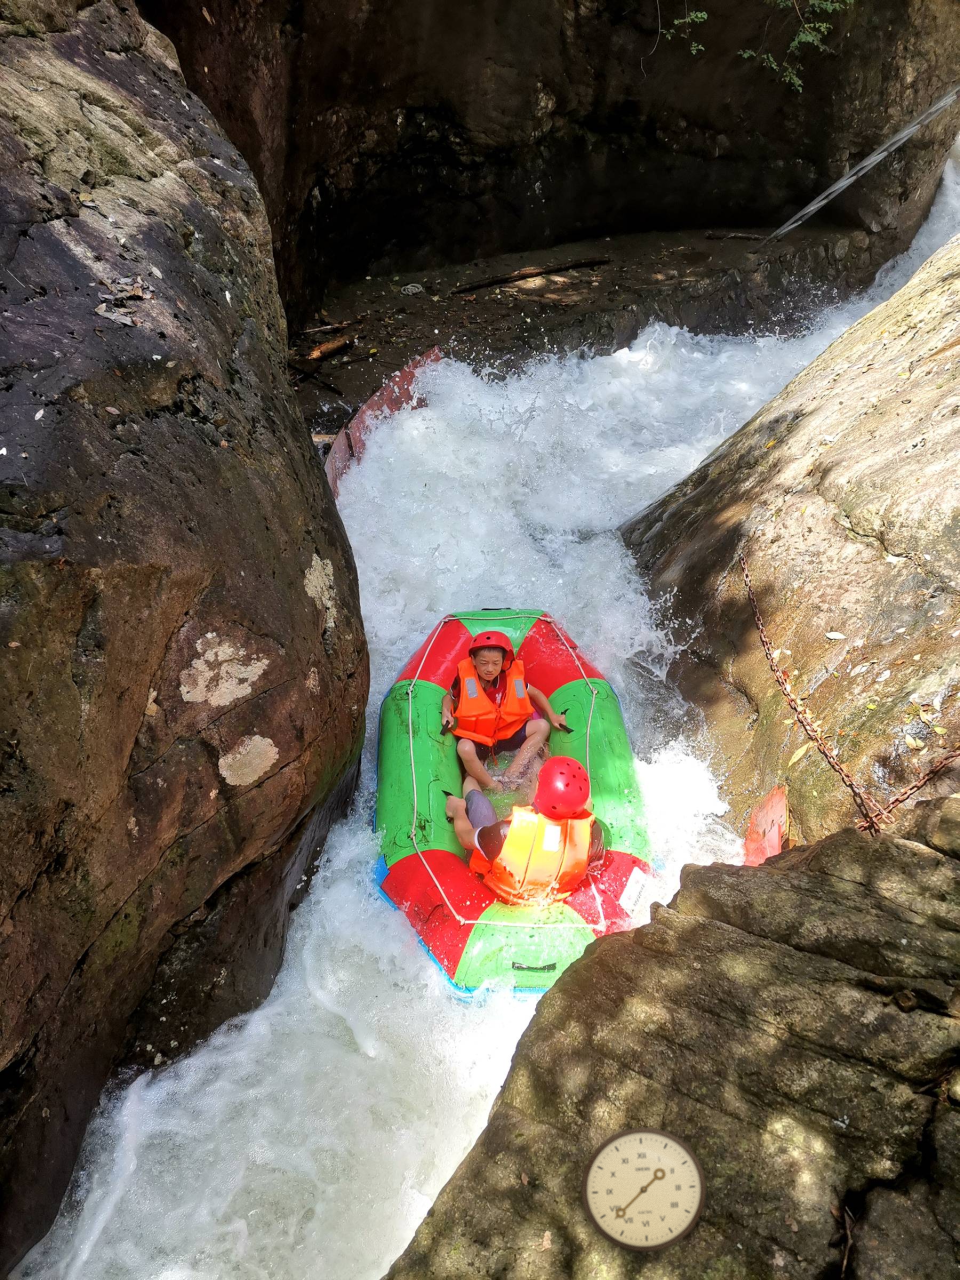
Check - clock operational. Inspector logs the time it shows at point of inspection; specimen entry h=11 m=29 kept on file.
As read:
h=1 m=38
